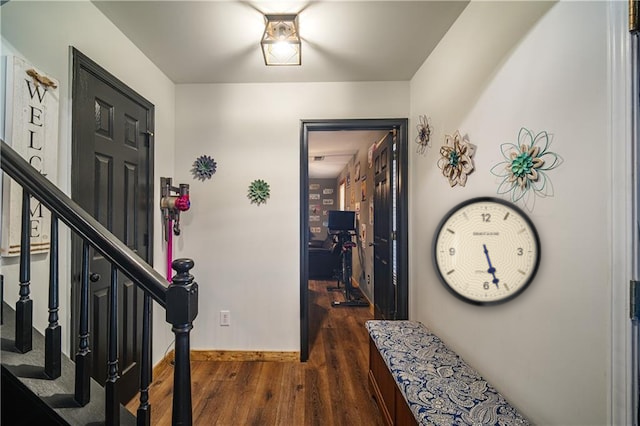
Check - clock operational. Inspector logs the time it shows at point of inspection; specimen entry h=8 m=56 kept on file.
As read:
h=5 m=27
